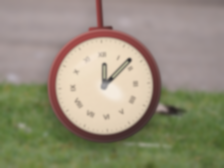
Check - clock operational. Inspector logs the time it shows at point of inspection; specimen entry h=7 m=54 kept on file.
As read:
h=12 m=8
